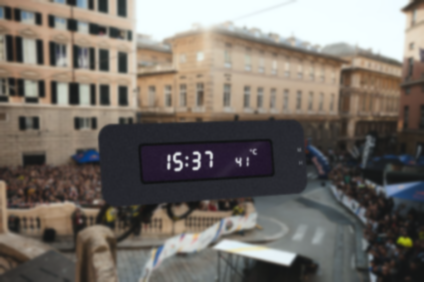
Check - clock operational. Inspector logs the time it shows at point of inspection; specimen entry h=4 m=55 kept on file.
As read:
h=15 m=37
